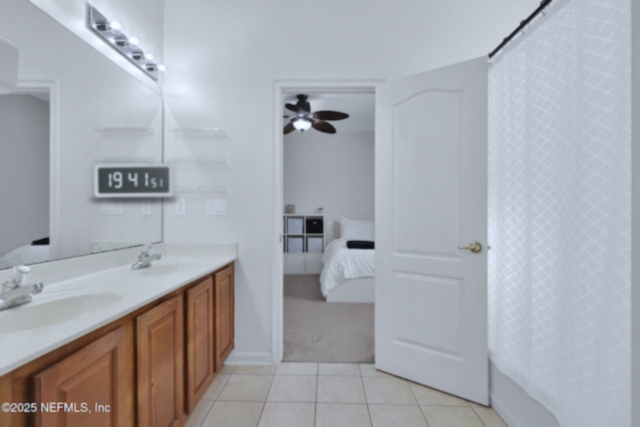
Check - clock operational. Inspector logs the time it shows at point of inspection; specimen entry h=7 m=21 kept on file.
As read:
h=19 m=41
